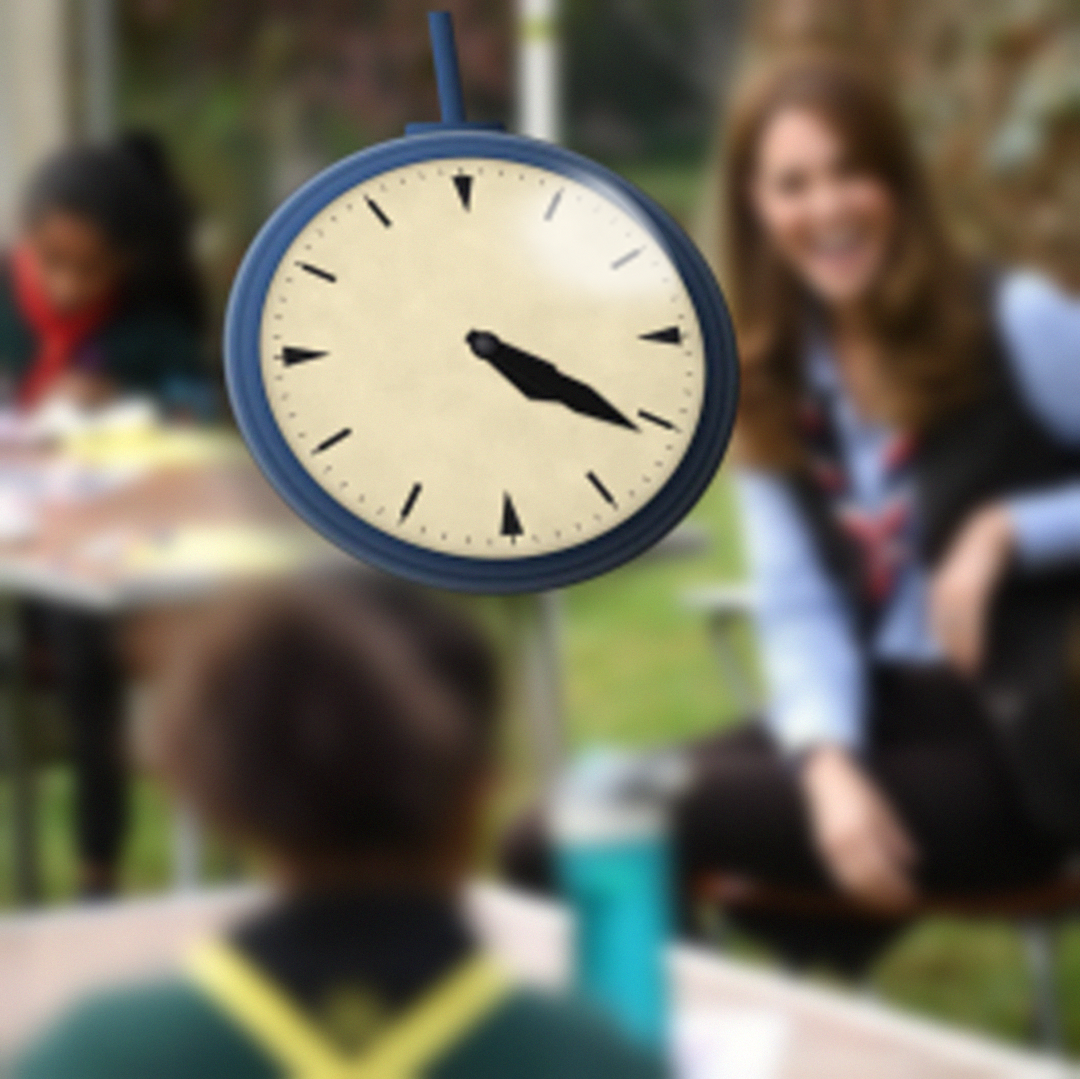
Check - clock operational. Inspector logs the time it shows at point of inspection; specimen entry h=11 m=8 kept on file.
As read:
h=4 m=21
